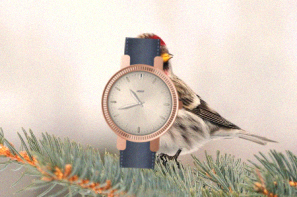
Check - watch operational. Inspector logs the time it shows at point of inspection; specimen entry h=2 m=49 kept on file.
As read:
h=10 m=42
